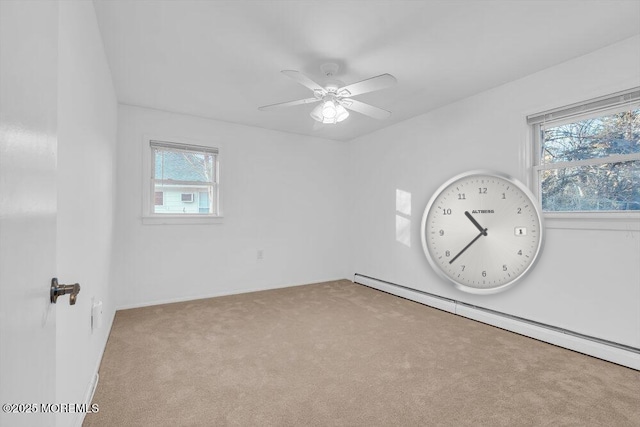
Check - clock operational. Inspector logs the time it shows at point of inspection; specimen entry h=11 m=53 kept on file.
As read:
h=10 m=38
